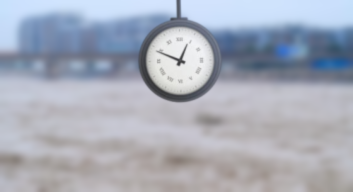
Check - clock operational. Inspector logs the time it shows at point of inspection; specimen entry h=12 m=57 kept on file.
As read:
h=12 m=49
